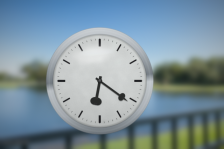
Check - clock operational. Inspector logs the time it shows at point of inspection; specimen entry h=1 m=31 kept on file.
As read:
h=6 m=21
